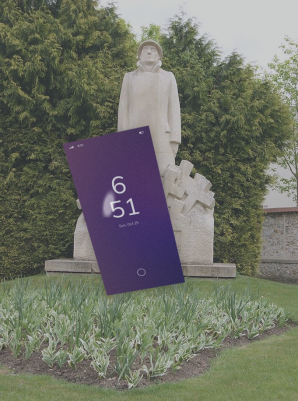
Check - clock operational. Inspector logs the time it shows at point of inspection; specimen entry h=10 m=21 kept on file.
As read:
h=6 m=51
